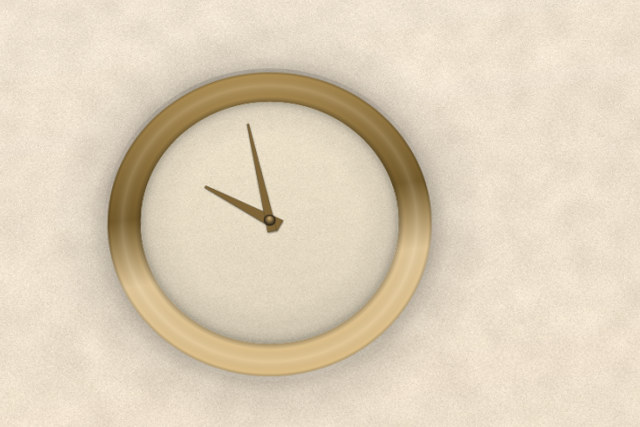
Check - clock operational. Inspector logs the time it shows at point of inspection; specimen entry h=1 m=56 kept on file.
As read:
h=9 m=58
